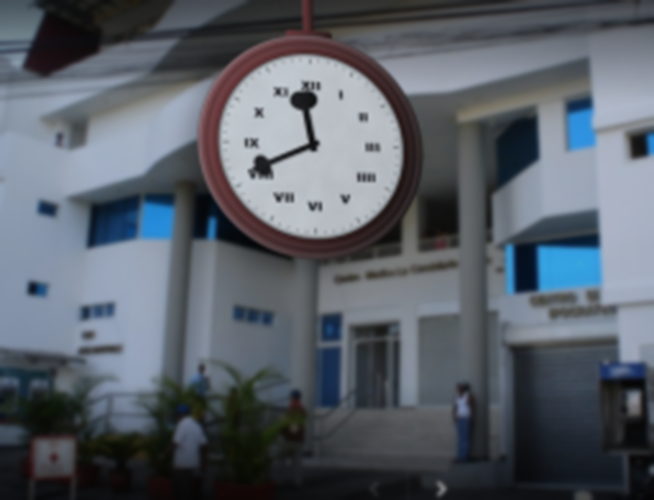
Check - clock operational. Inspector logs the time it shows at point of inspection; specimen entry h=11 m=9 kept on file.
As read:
h=11 m=41
